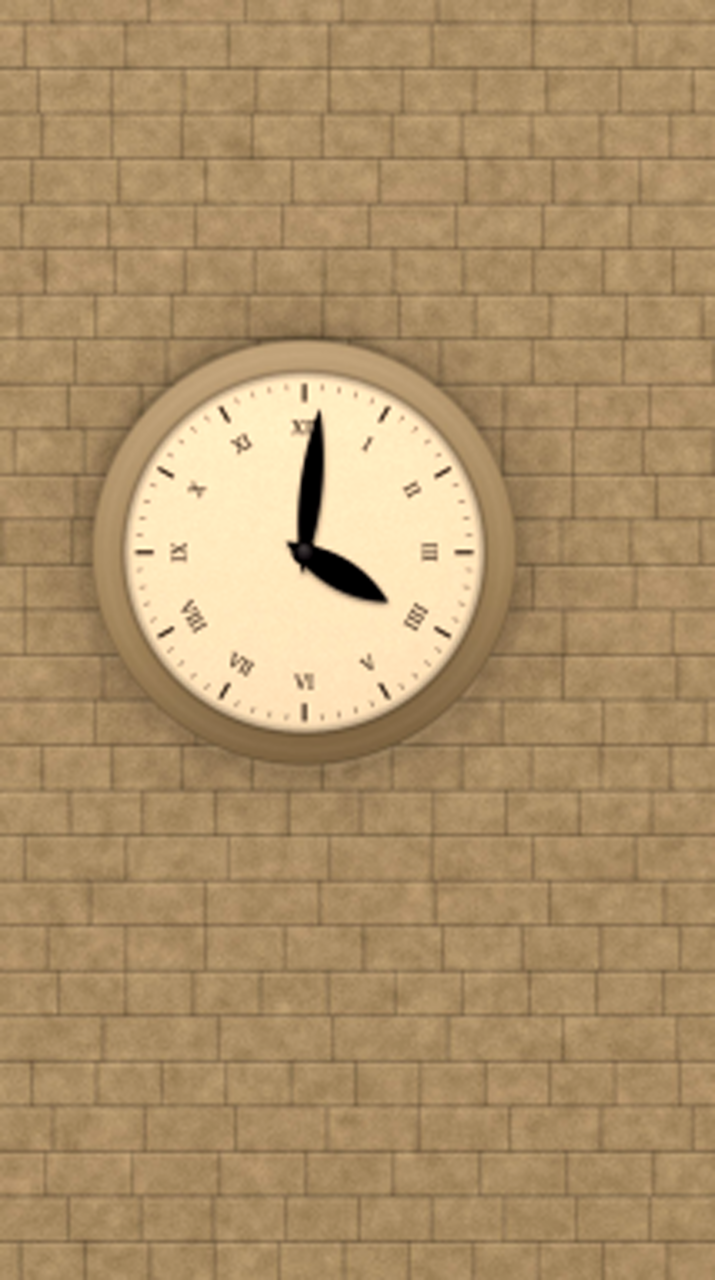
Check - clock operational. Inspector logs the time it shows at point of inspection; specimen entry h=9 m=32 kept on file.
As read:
h=4 m=1
